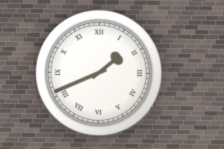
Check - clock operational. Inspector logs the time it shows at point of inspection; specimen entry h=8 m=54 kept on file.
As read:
h=1 m=41
